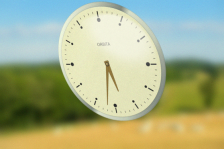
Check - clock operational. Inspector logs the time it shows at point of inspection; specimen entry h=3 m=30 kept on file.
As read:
h=5 m=32
